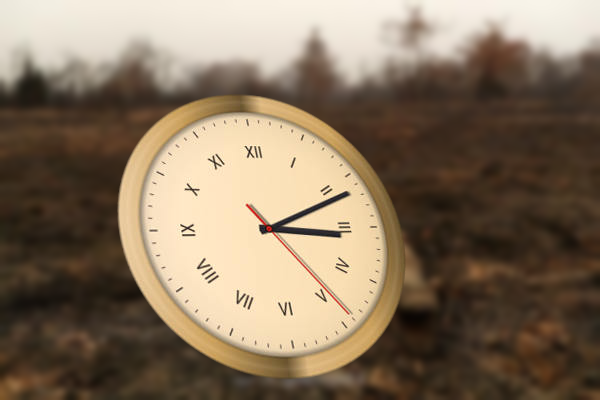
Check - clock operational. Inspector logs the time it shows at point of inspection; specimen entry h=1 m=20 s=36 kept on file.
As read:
h=3 m=11 s=24
